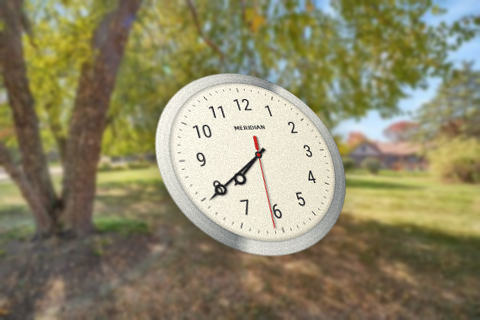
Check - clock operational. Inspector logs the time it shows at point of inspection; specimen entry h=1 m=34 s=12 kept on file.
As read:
h=7 m=39 s=31
